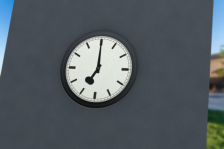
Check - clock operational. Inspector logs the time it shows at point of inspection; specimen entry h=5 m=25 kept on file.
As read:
h=7 m=0
